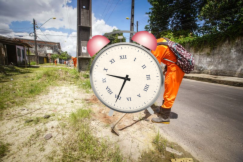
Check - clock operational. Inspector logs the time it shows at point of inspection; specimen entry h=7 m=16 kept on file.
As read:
h=9 m=35
